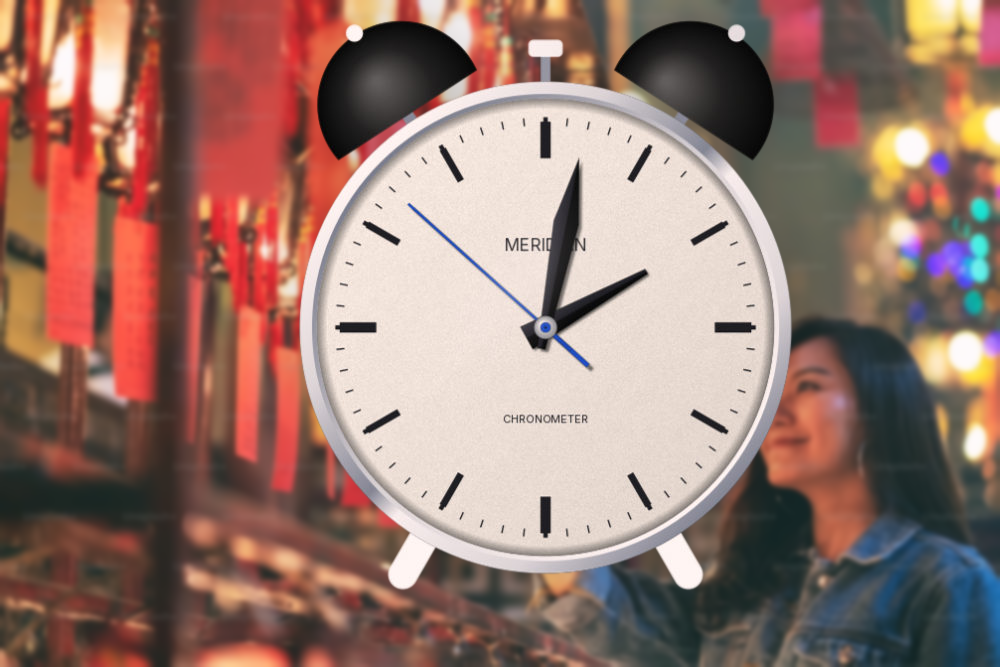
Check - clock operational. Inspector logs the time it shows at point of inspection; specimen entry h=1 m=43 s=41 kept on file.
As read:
h=2 m=1 s=52
